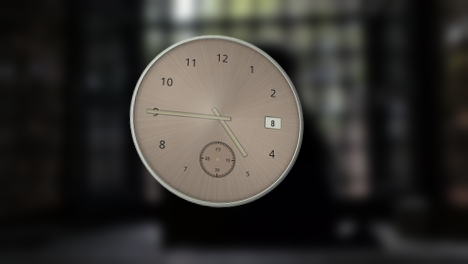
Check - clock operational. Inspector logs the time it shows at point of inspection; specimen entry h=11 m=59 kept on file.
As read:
h=4 m=45
